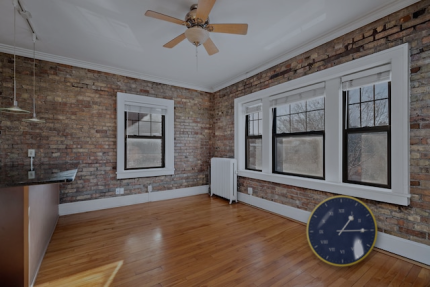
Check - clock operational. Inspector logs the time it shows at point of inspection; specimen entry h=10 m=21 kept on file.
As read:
h=1 m=15
